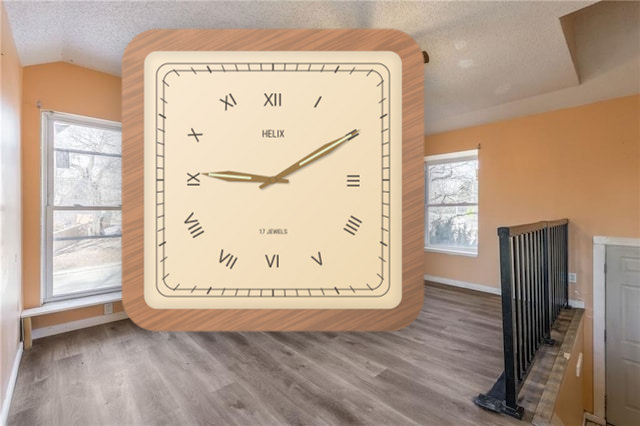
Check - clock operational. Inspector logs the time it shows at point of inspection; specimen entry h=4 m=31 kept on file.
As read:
h=9 m=10
